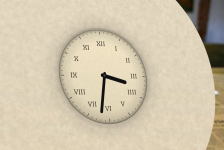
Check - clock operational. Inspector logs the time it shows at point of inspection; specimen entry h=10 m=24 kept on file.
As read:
h=3 m=32
